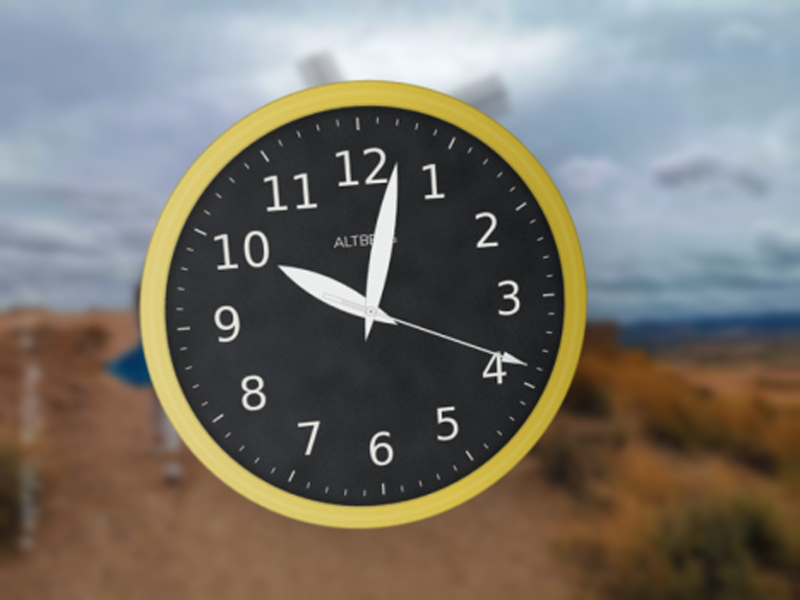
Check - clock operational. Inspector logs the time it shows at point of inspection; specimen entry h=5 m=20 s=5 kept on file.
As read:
h=10 m=2 s=19
